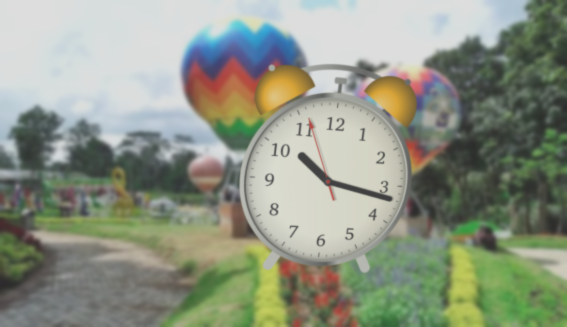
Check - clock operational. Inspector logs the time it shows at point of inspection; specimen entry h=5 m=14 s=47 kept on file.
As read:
h=10 m=16 s=56
